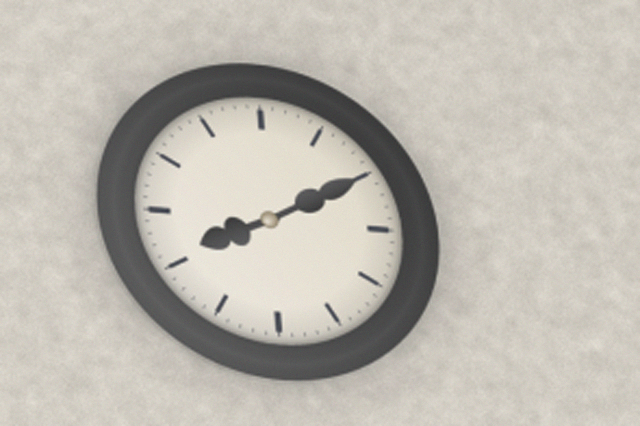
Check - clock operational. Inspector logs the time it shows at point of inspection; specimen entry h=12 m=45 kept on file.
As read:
h=8 m=10
